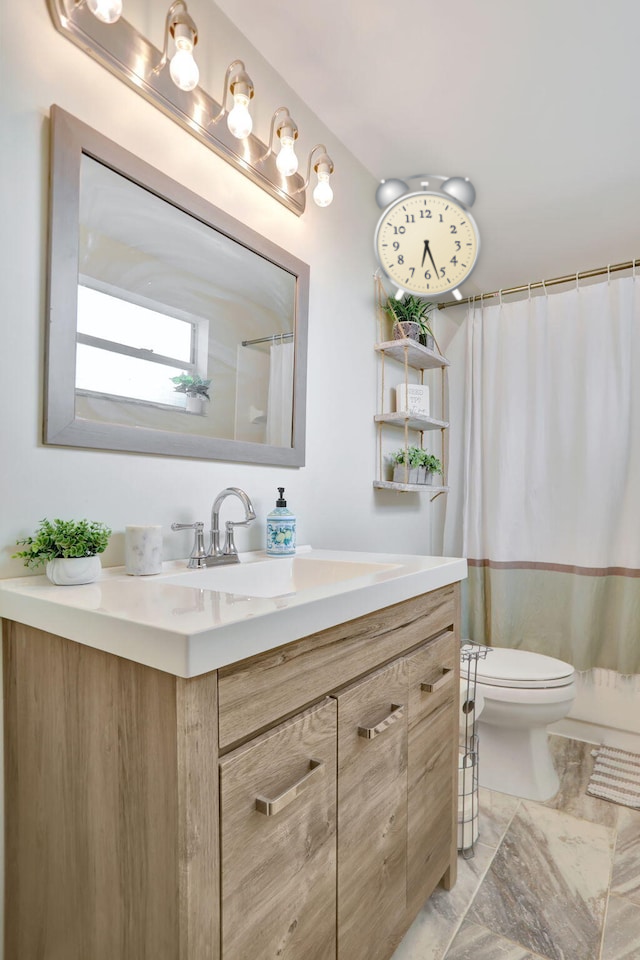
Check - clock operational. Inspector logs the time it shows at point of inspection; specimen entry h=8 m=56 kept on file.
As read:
h=6 m=27
